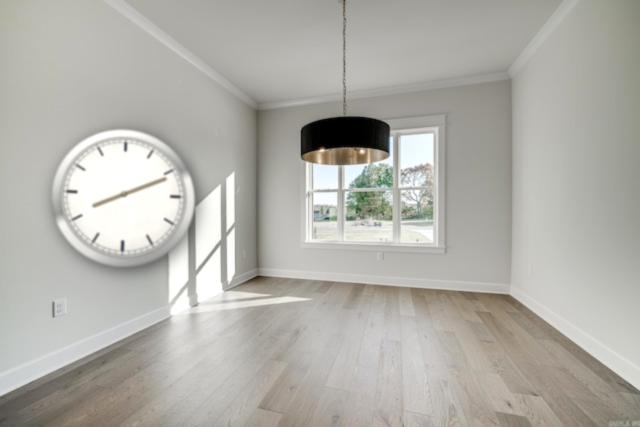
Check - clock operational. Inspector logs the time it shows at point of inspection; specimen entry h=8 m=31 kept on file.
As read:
h=8 m=11
